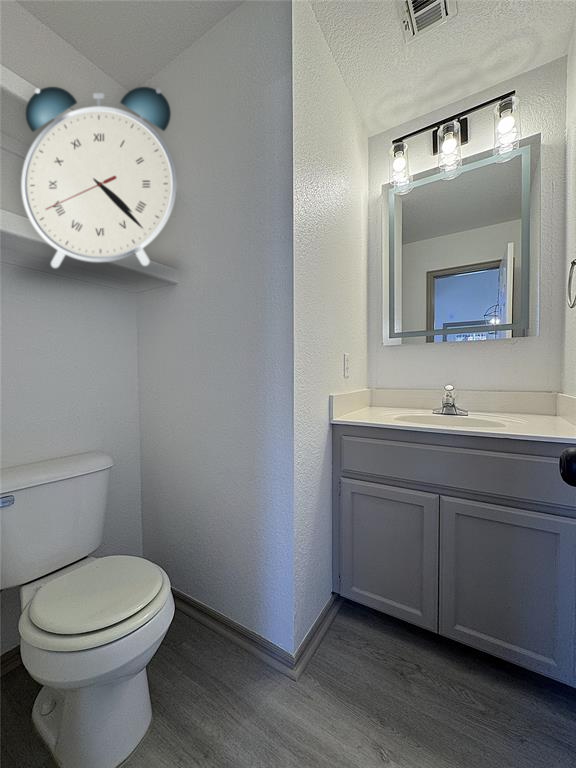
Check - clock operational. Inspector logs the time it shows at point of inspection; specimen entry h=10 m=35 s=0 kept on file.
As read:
h=4 m=22 s=41
